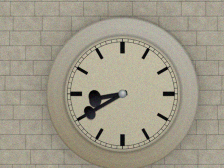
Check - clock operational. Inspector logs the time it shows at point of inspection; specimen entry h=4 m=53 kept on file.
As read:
h=8 m=40
